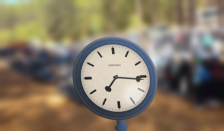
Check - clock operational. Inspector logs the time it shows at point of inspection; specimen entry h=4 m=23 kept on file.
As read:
h=7 m=16
